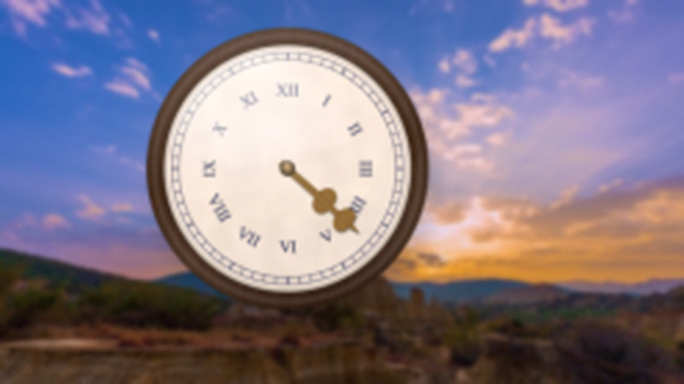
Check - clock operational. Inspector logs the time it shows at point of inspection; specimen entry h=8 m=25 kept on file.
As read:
h=4 m=22
